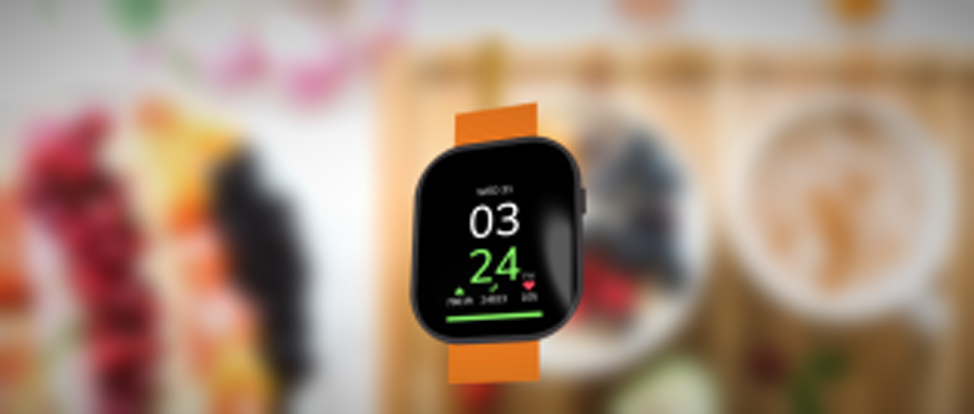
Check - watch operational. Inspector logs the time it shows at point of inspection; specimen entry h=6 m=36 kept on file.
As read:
h=3 m=24
